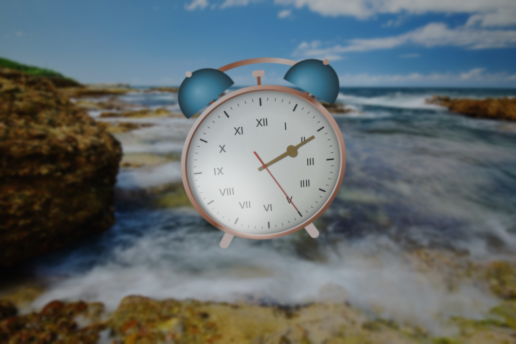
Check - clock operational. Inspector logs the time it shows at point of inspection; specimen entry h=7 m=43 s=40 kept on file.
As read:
h=2 m=10 s=25
